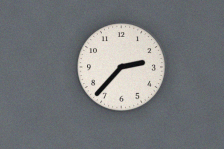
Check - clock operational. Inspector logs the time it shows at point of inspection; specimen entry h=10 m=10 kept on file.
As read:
h=2 m=37
